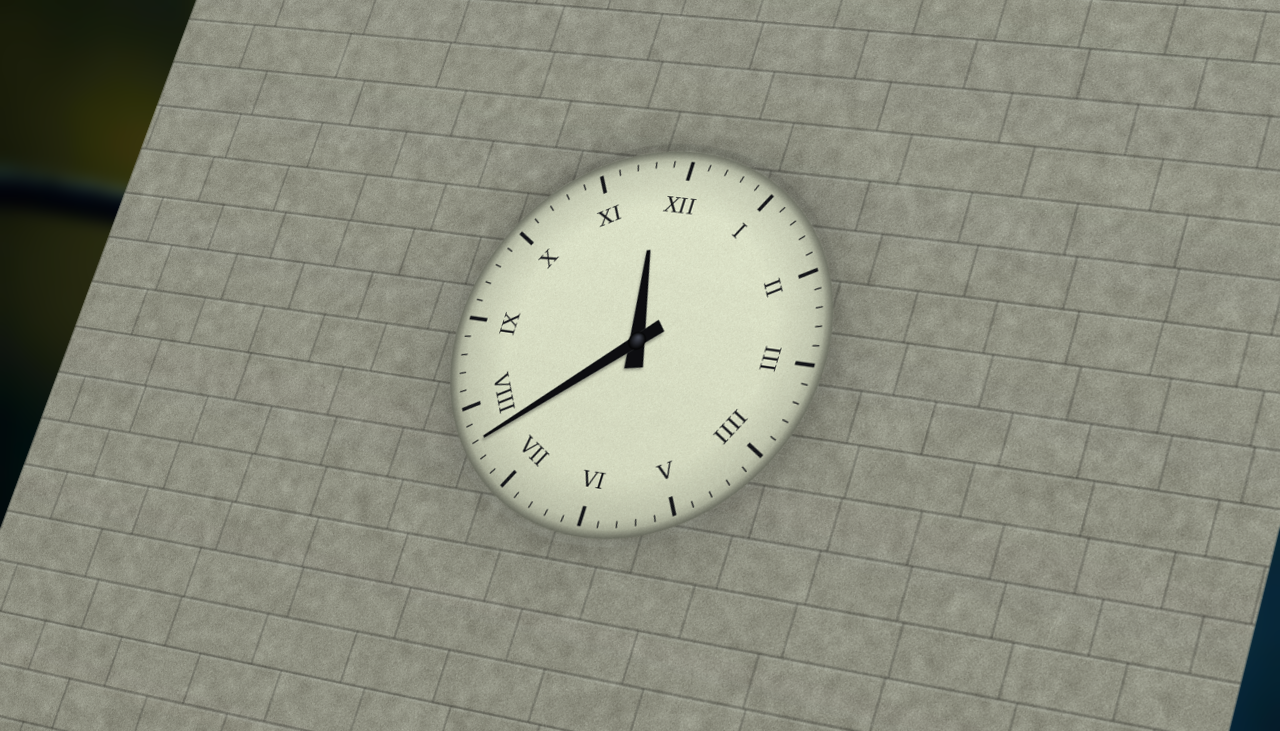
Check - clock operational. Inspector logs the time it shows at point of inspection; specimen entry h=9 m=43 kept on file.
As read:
h=11 m=38
